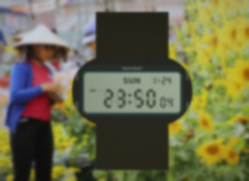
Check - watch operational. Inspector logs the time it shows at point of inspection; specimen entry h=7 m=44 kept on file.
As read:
h=23 m=50
